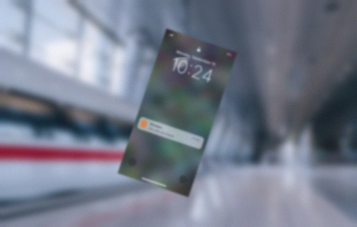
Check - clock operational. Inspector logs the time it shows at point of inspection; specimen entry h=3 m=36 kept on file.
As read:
h=10 m=24
